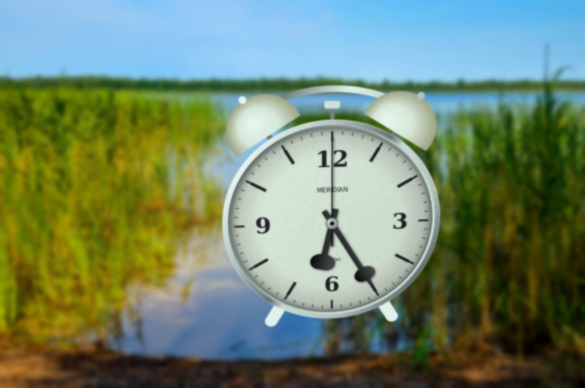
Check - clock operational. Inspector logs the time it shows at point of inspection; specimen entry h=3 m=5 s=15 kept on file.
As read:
h=6 m=25 s=0
